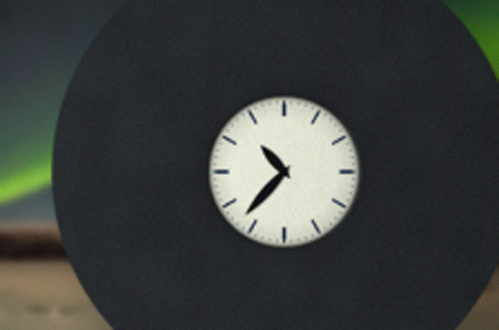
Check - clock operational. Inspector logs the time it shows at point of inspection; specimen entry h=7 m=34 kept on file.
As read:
h=10 m=37
